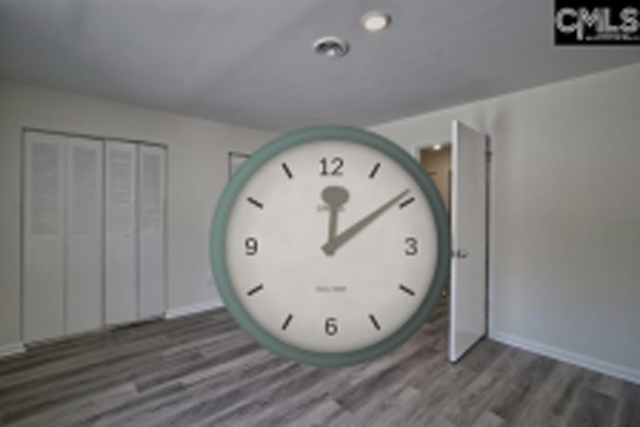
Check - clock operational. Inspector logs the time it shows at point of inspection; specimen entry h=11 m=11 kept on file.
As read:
h=12 m=9
